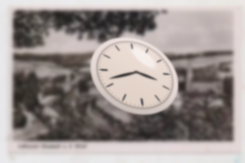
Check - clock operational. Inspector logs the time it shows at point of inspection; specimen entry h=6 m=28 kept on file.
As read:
h=3 m=42
